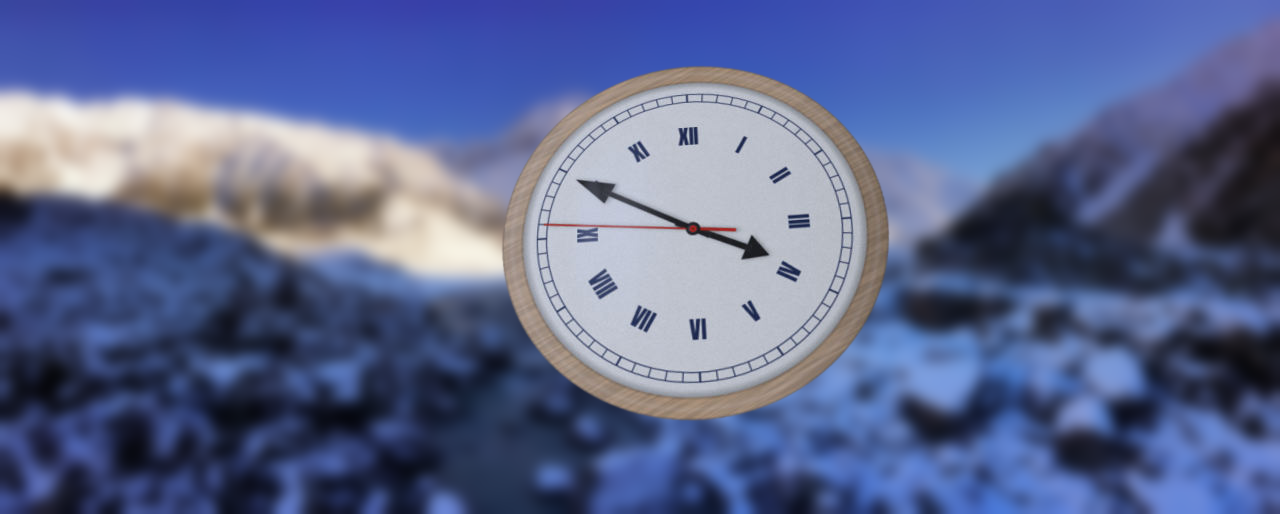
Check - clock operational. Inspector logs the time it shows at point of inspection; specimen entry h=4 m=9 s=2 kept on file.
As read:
h=3 m=49 s=46
